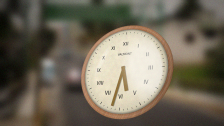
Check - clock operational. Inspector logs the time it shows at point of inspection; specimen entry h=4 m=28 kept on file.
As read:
h=5 m=32
